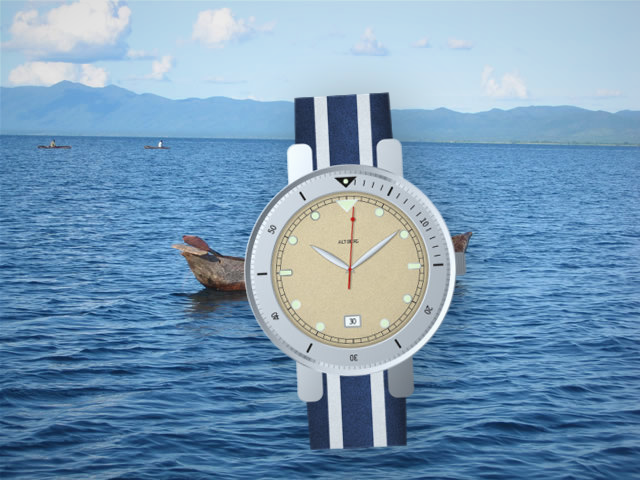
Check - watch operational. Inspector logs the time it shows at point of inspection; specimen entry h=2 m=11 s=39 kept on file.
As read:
h=10 m=9 s=1
